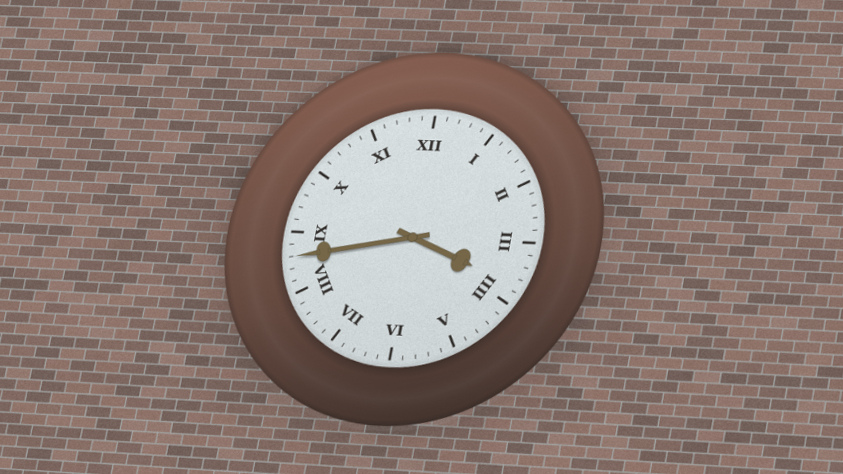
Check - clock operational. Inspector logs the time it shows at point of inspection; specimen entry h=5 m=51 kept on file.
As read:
h=3 m=43
